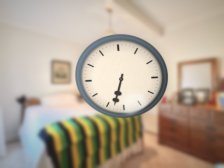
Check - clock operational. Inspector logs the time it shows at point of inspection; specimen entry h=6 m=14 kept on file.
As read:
h=6 m=33
